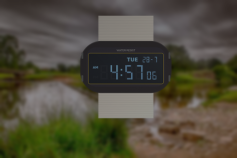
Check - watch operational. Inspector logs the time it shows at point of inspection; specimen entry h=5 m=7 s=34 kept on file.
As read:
h=4 m=57 s=6
